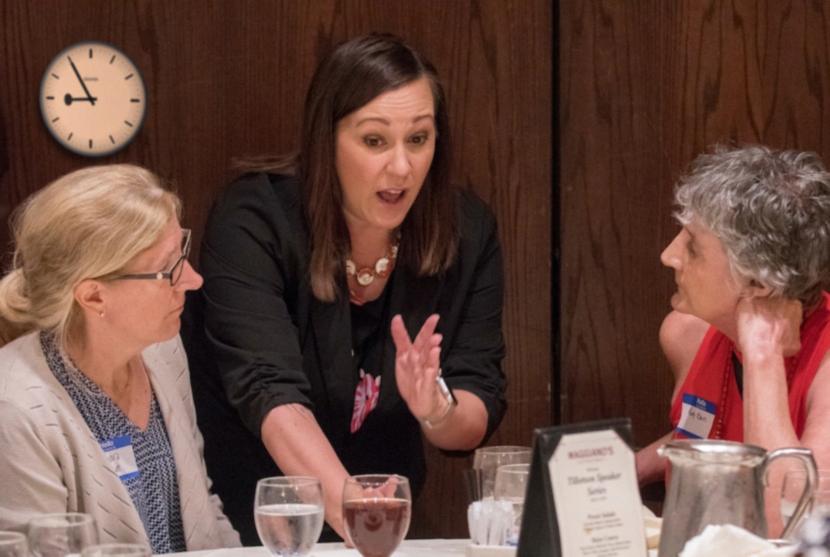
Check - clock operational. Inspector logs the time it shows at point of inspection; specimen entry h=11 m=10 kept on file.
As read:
h=8 m=55
